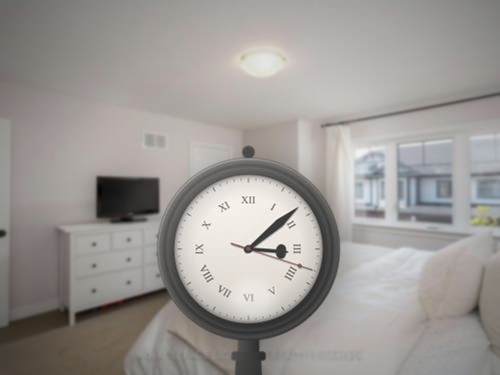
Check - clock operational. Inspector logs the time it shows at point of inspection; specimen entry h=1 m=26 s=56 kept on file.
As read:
h=3 m=8 s=18
